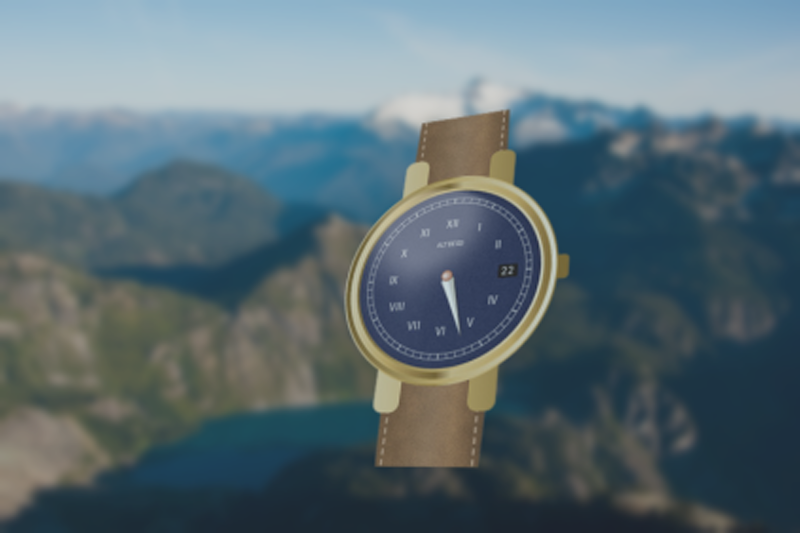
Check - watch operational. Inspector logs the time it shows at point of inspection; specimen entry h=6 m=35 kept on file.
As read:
h=5 m=27
